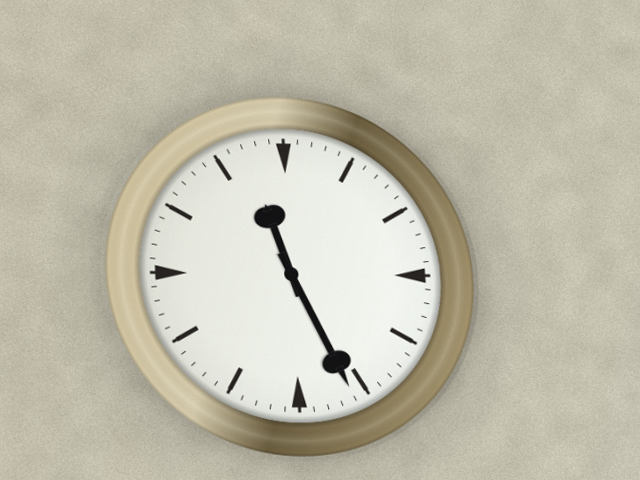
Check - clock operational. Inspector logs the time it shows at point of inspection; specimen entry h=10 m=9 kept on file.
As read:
h=11 m=26
